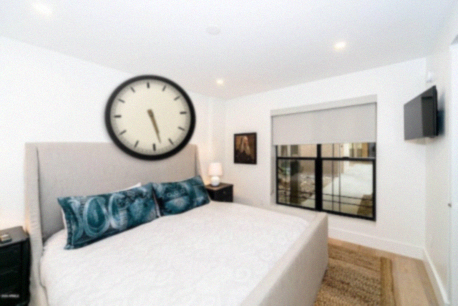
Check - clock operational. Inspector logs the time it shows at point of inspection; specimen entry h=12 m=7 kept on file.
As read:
h=5 m=28
